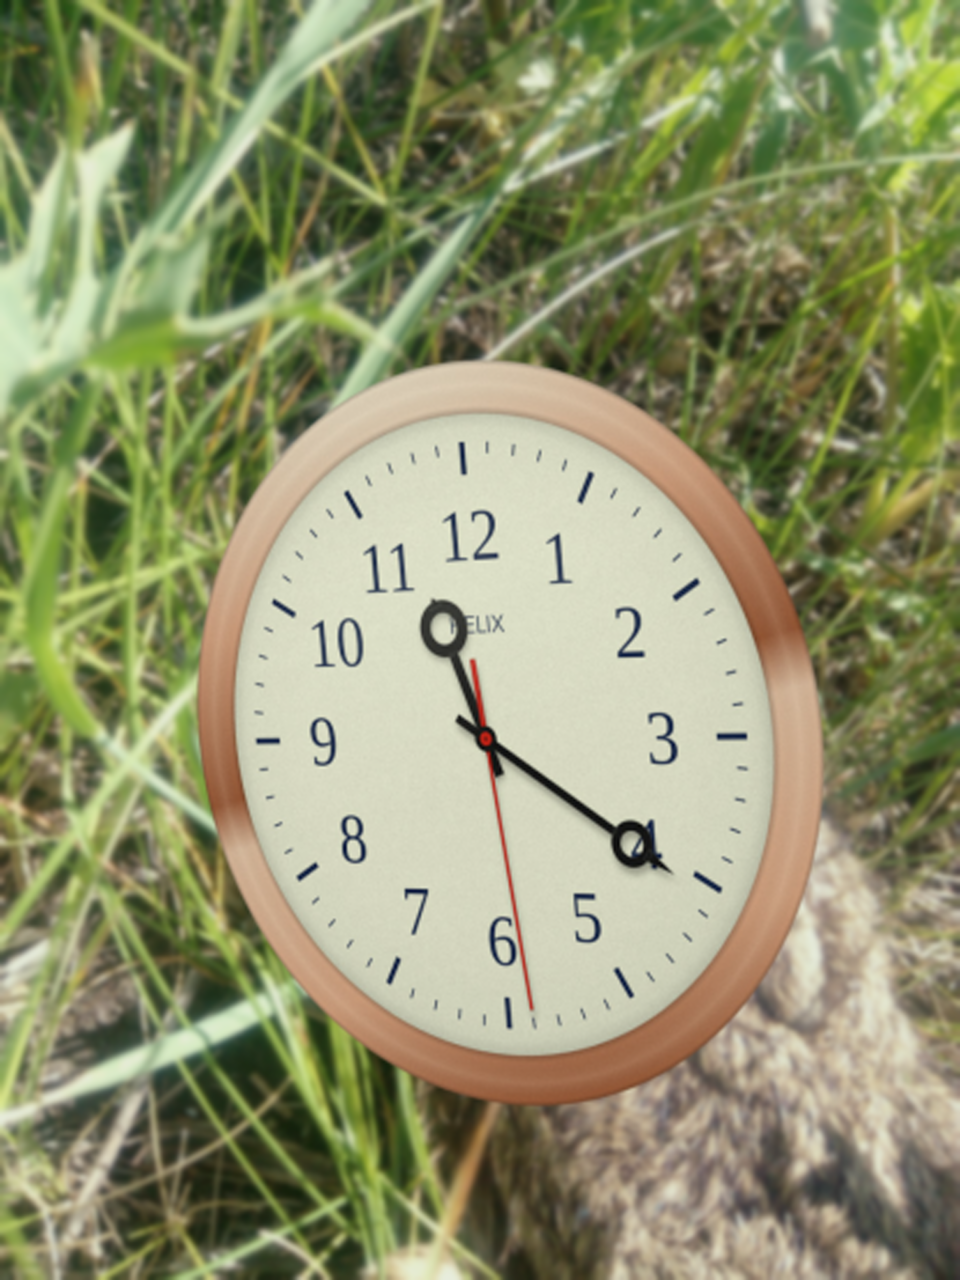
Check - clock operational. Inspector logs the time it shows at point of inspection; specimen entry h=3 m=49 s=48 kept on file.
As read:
h=11 m=20 s=29
